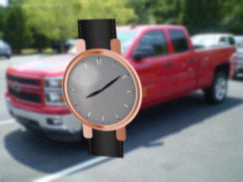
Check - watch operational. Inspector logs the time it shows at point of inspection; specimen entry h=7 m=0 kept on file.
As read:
h=8 m=9
